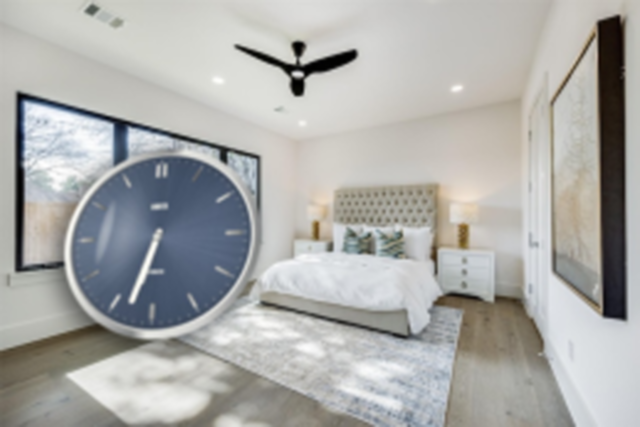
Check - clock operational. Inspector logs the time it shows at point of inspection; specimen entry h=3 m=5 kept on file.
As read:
h=6 m=33
